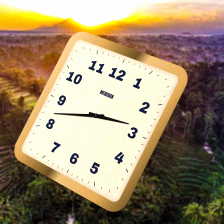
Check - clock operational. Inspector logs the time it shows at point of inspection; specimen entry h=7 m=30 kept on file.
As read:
h=2 m=42
